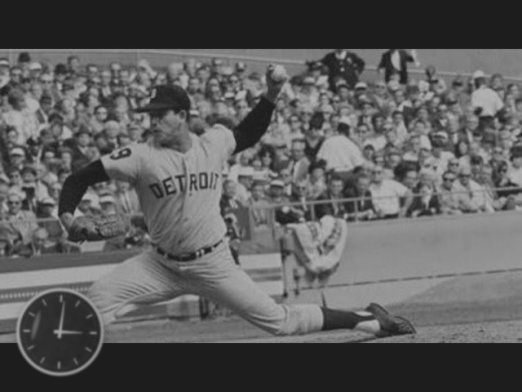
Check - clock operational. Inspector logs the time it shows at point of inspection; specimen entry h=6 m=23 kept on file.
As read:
h=3 m=1
